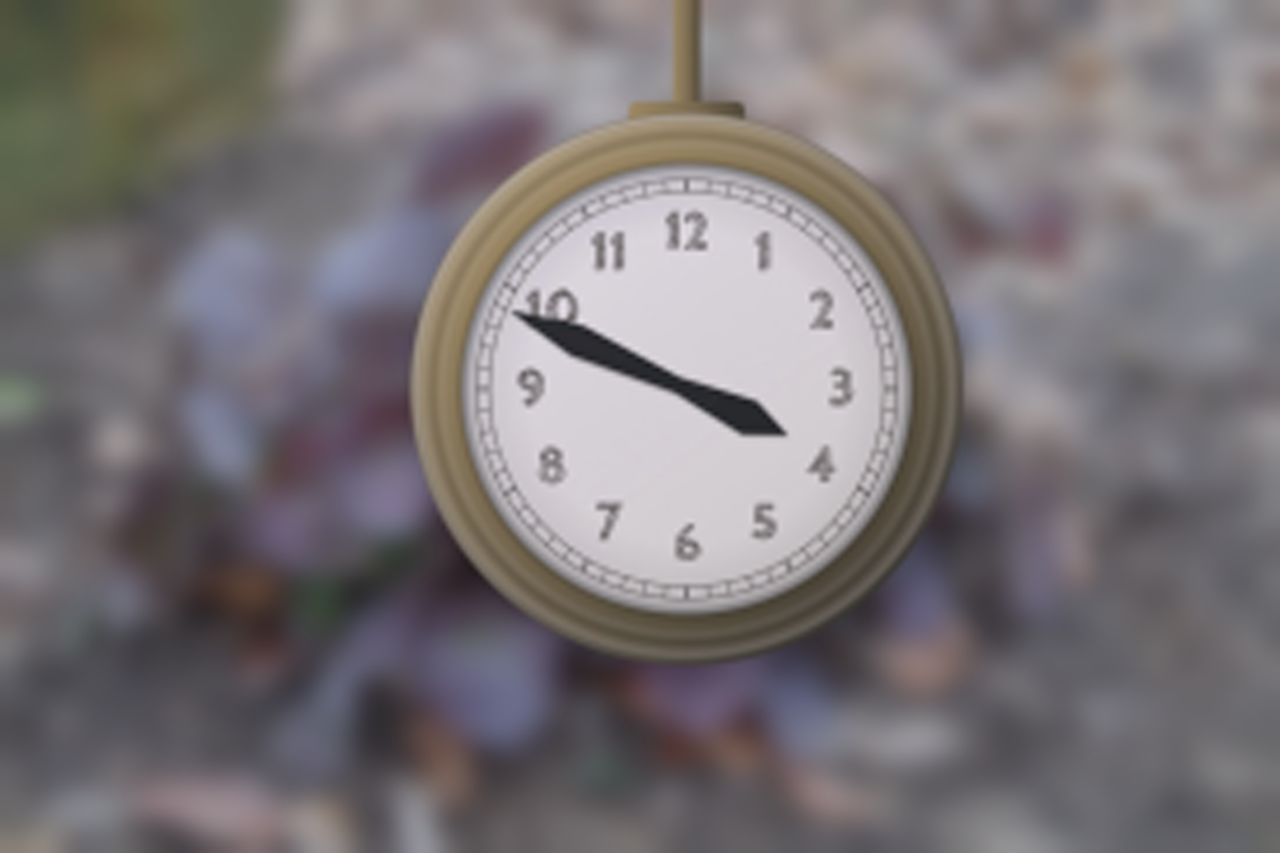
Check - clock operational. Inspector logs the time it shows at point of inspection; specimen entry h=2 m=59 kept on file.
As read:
h=3 m=49
